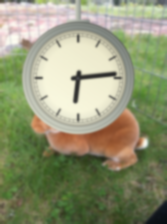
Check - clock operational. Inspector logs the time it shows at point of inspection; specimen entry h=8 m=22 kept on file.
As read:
h=6 m=14
